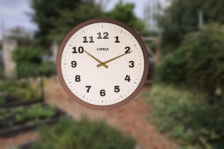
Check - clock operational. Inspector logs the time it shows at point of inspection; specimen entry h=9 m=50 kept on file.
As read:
h=10 m=11
